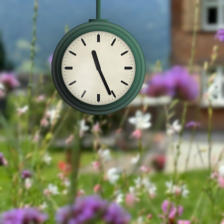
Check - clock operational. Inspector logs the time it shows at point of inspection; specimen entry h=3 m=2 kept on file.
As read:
h=11 m=26
